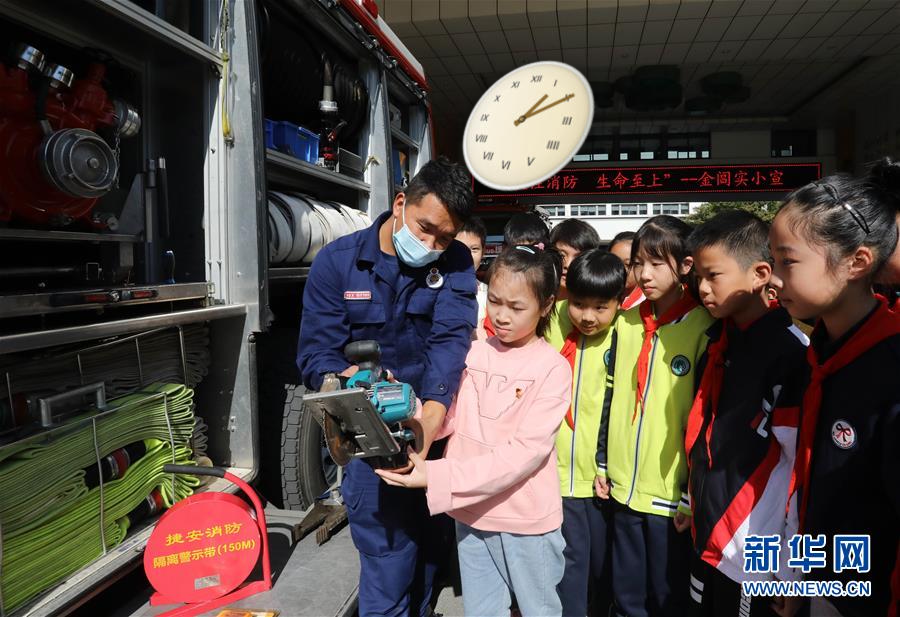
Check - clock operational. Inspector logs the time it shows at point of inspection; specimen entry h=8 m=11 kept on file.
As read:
h=1 m=10
